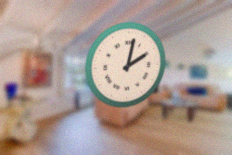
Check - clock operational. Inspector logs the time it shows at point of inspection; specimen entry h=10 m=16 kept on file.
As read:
h=2 m=2
